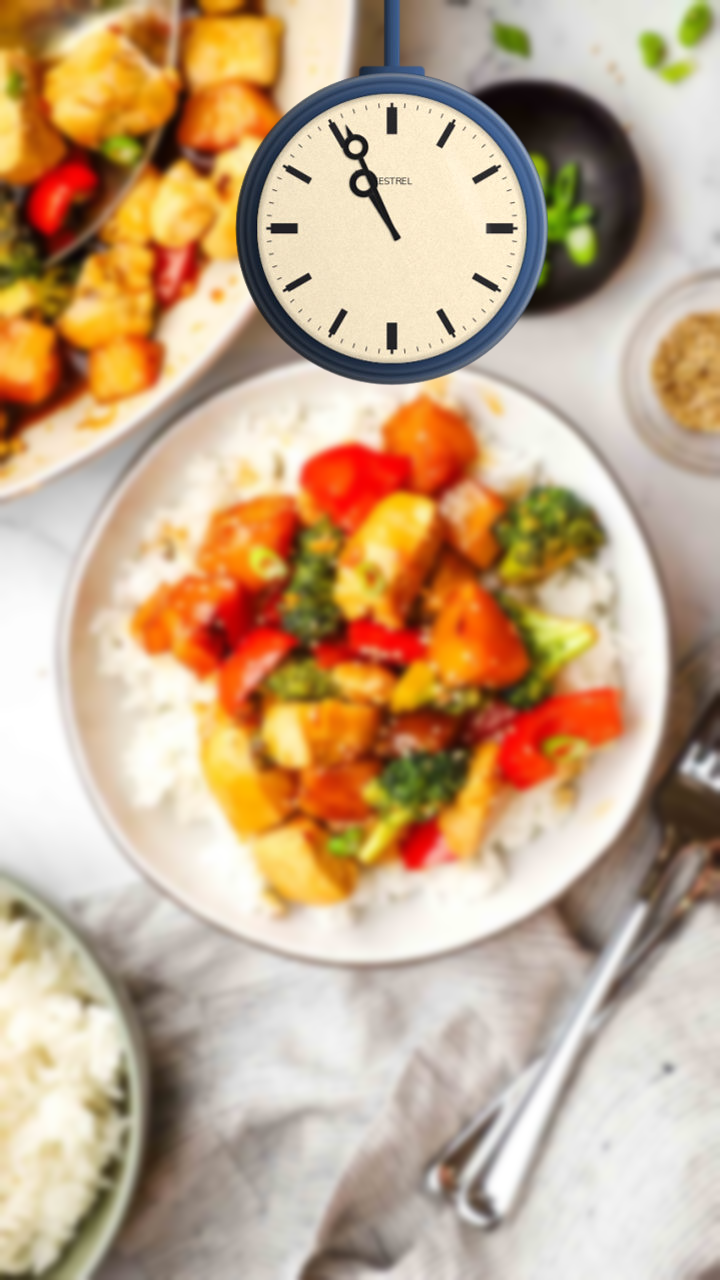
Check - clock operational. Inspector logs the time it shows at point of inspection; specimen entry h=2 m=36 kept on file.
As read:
h=10 m=56
